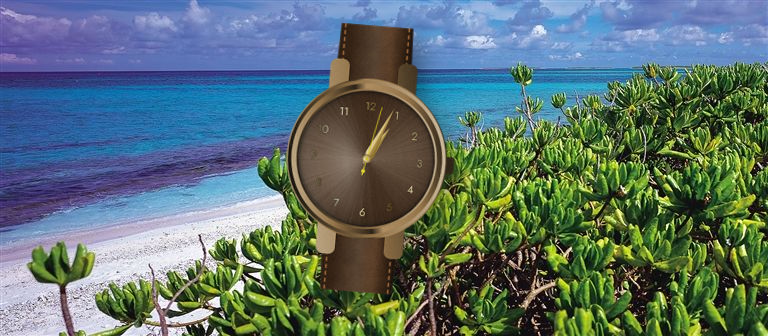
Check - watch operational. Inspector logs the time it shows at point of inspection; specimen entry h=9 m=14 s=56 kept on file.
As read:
h=1 m=4 s=2
